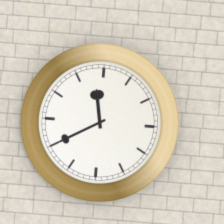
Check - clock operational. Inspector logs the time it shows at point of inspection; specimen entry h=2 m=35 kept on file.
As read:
h=11 m=40
